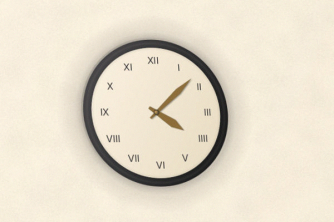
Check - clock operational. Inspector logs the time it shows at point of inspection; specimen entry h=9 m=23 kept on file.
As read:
h=4 m=8
